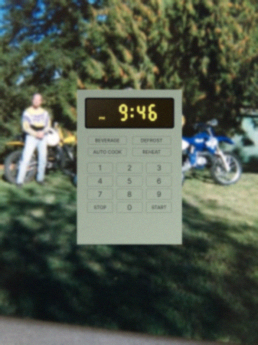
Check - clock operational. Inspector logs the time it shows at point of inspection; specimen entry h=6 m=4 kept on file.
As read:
h=9 m=46
